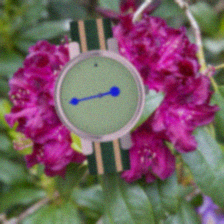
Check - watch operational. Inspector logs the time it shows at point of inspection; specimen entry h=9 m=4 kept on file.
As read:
h=2 m=44
